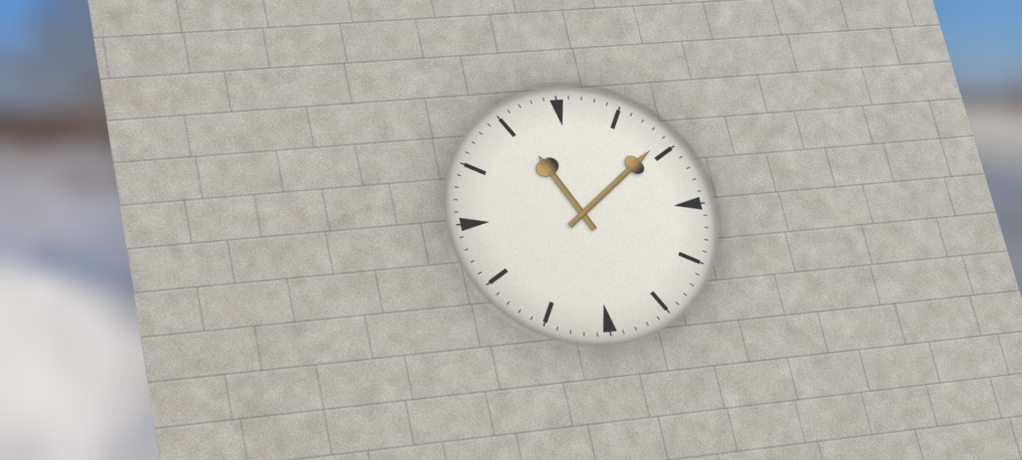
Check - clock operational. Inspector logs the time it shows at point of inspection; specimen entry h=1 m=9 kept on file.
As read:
h=11 m=9
